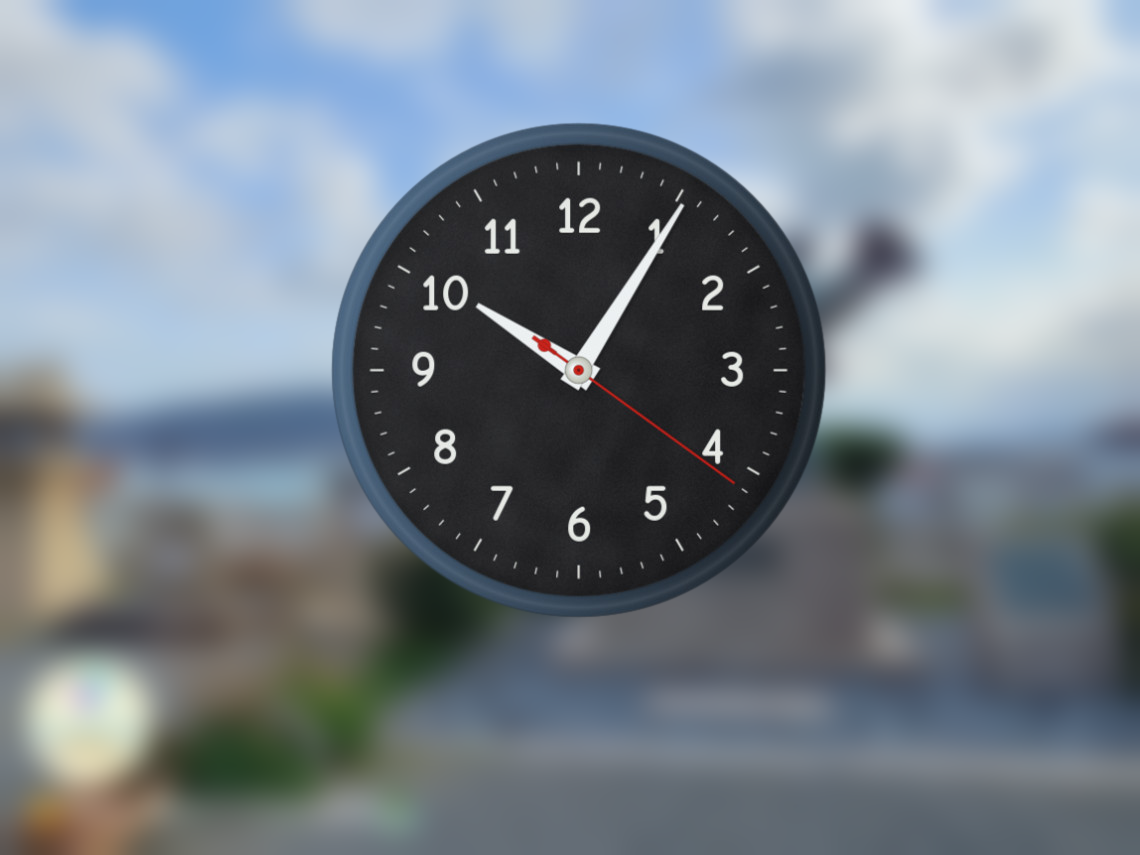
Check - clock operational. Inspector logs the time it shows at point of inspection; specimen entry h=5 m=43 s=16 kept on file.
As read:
h=10 m=5 s=21
